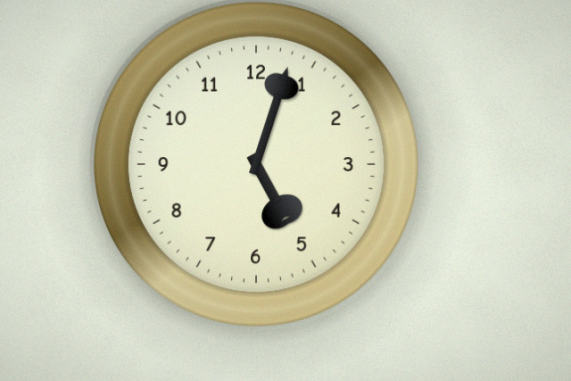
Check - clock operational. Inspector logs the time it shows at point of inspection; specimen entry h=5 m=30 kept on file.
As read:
h=5 m=3
